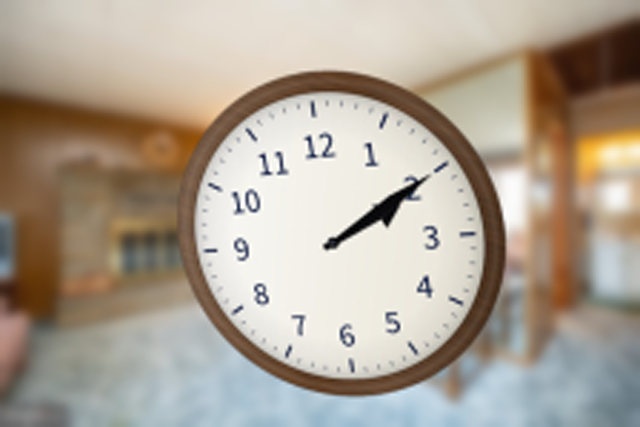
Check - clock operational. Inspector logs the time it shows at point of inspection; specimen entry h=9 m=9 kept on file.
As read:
h=2 m=10
